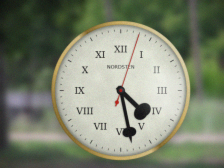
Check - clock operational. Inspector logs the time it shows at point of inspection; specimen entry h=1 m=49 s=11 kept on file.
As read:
h=4 m=28 s=3
